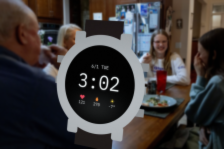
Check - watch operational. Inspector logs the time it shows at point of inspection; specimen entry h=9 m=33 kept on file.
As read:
h=3 m=2
